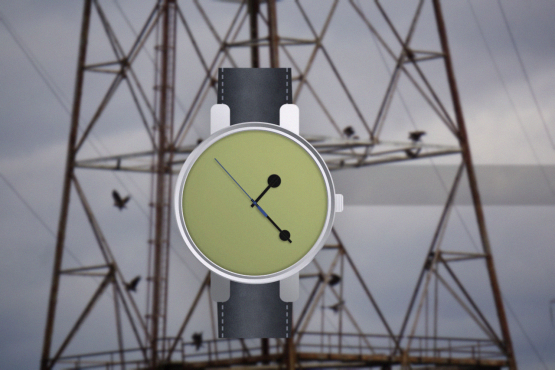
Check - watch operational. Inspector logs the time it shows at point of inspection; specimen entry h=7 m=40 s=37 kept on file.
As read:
h=1 m=22 s=53
